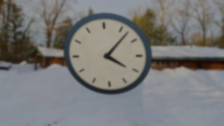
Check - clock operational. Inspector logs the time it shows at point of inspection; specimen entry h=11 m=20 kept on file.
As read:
h=4 m=7
